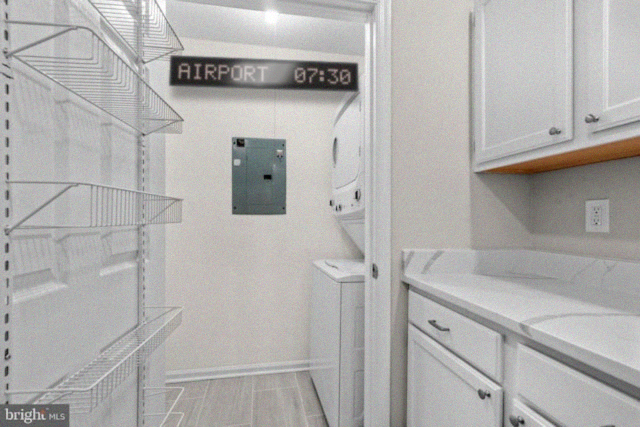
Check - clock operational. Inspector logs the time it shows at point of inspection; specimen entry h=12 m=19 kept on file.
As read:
h=7 m=30
